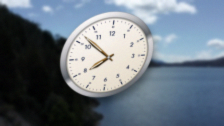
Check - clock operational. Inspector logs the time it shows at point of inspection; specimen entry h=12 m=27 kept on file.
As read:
h=7 m=52
